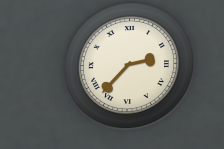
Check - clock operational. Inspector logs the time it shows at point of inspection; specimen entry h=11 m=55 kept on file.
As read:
h=2 m=37
